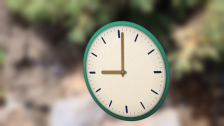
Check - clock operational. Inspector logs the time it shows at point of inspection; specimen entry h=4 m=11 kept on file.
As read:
h=9 m=1
